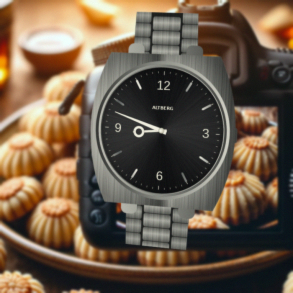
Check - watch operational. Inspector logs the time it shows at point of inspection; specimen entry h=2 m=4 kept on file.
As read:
h=8 m=48
